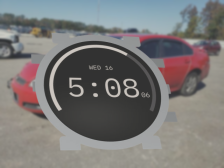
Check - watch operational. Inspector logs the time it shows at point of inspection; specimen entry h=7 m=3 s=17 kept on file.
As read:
h=5 m=8 s=6
